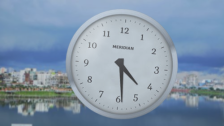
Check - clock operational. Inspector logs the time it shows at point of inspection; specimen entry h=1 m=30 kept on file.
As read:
h=4 m=29
